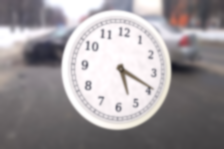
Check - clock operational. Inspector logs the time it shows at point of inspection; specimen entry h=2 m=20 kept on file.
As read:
h=5 m=19
